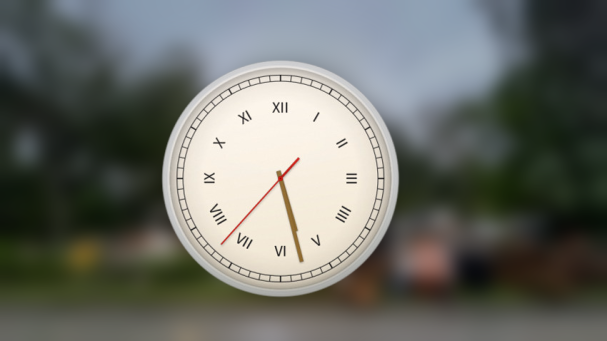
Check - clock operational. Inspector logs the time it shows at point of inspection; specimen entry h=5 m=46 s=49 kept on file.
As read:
h=5 m=27 s=37
